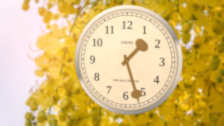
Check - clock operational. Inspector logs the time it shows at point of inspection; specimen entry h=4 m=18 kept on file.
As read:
h=1 m=27
